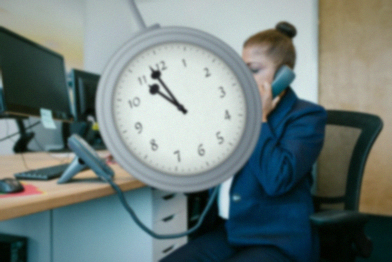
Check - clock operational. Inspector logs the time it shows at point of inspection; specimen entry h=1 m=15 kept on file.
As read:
h=10 m=58
